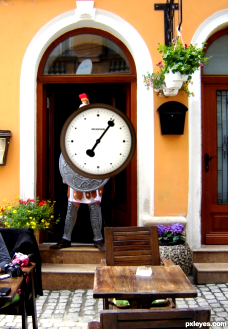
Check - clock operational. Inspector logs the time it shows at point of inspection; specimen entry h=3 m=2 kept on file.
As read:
h=7 m=6
